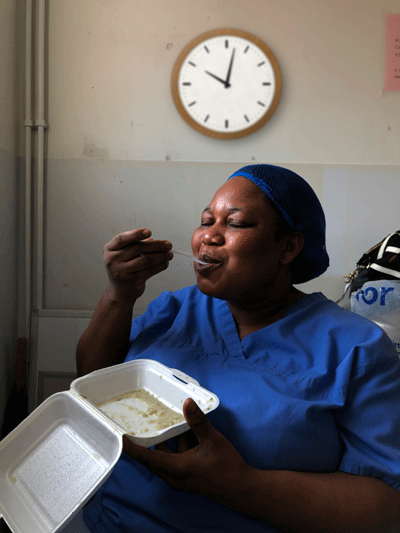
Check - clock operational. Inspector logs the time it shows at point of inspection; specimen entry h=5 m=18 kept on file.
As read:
h=10 m=2
